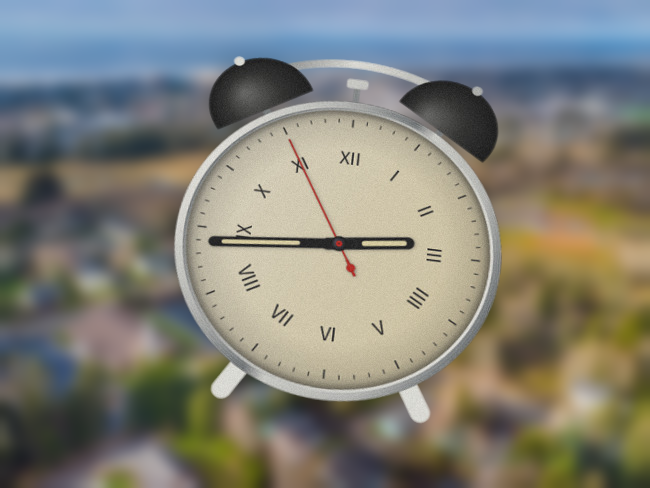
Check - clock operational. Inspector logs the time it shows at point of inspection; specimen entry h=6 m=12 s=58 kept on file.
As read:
h=2 m=43 s=55
